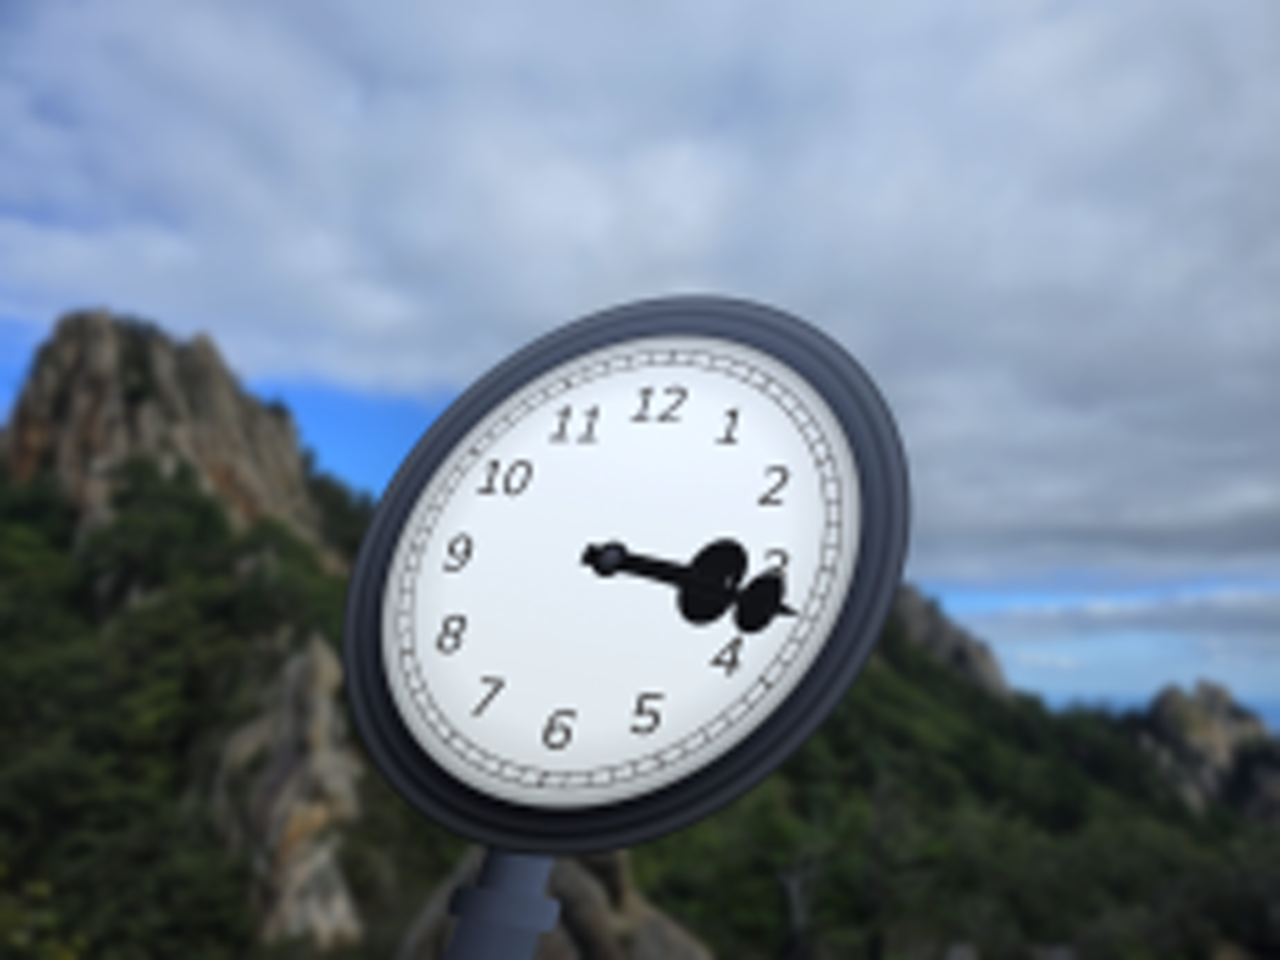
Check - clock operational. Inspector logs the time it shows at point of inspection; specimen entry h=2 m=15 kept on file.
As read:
h=3 m=17
